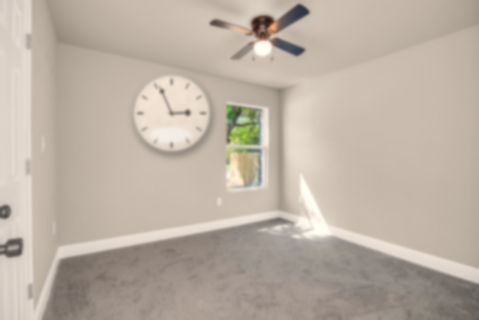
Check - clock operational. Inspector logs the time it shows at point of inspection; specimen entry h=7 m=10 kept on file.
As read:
h=2 m=56
